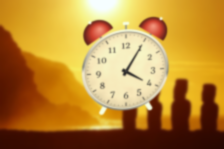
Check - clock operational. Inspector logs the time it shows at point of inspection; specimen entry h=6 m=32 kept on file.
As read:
h=4 m=5
